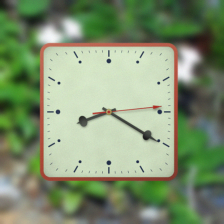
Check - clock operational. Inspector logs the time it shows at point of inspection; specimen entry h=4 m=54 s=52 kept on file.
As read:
h=8 m=20 s=14
